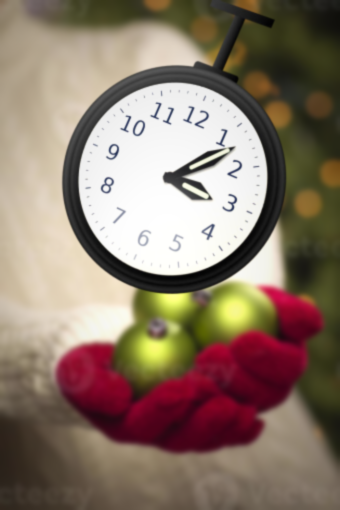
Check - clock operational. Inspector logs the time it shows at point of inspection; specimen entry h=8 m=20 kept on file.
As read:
h=3 m=7
